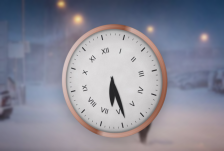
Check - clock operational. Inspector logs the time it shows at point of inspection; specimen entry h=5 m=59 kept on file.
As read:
h=6 m=29
